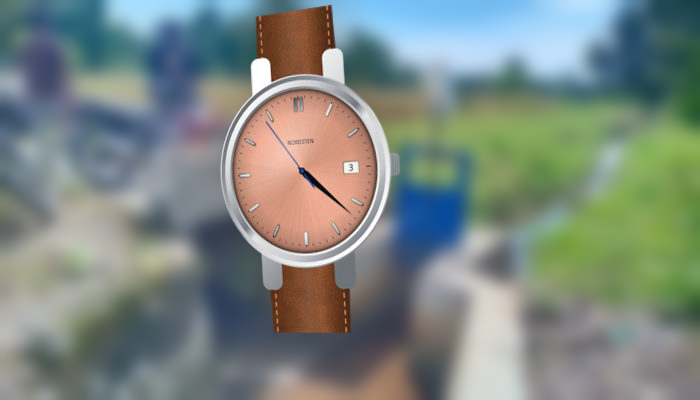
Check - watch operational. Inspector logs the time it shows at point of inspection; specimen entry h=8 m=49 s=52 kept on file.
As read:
h=4 m=21 s=54
